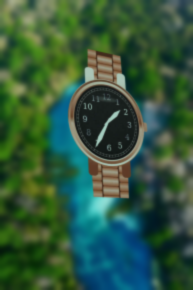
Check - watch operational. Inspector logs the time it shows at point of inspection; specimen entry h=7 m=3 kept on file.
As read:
h=1 m=35
